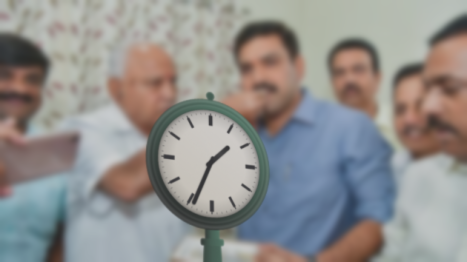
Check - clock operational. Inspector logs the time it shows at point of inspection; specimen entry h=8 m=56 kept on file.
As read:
h=1 m=34
